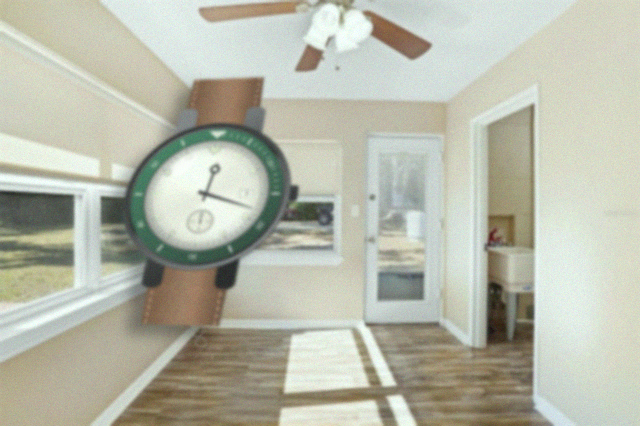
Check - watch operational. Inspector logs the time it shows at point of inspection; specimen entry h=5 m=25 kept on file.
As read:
h=12 m=18
